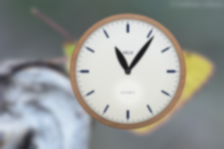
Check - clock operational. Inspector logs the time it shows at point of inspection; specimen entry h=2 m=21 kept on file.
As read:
h=11 m=6
